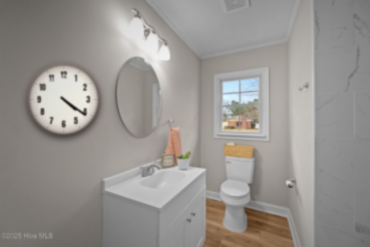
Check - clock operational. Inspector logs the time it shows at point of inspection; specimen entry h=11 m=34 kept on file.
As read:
h=4 m=21
